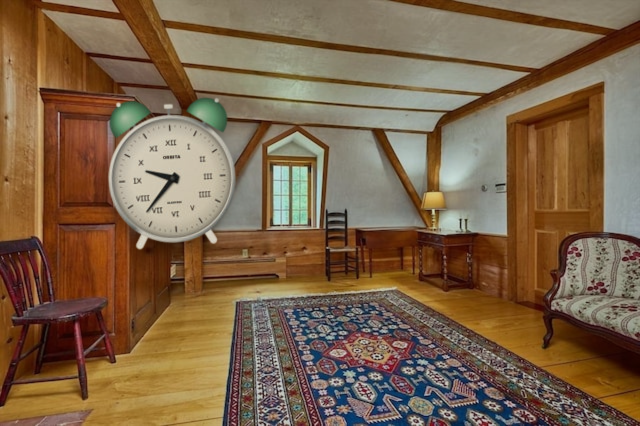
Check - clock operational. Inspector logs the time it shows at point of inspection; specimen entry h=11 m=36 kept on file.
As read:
h=9 m=37
